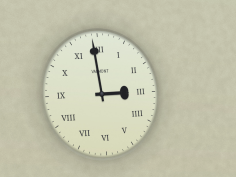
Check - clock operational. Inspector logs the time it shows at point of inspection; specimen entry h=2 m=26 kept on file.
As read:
h=2 m=59
